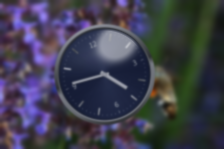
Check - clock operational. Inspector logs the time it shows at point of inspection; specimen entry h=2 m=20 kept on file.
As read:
h=4 m=46
